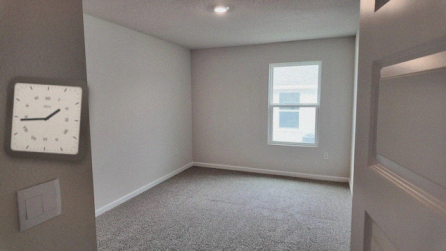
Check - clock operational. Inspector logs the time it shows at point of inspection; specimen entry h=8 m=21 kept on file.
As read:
h=1 m=44
